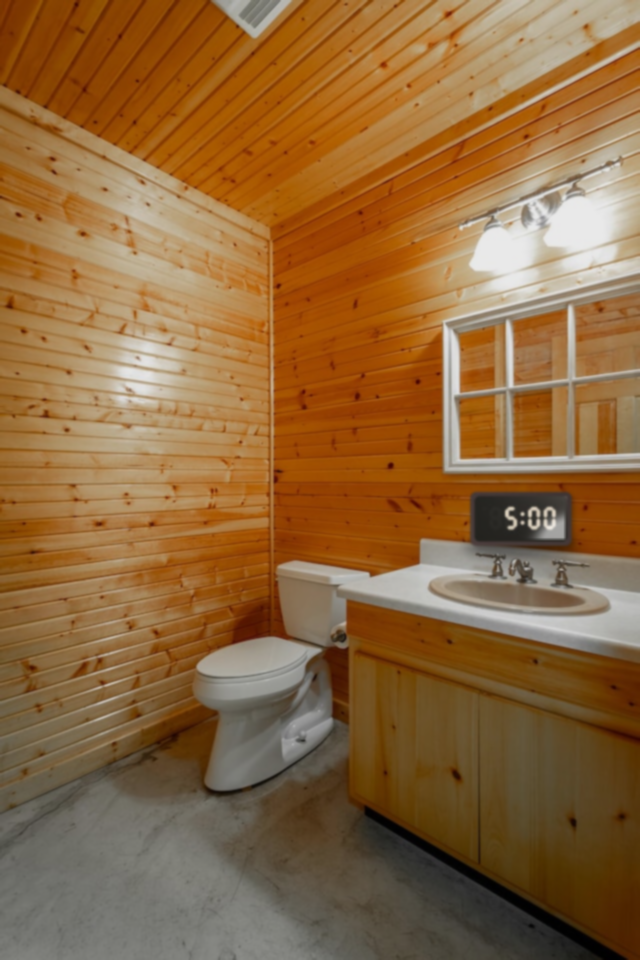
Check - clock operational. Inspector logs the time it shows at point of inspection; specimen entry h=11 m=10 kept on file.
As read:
h=5 m=0
